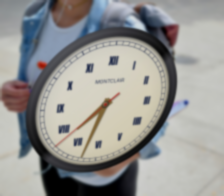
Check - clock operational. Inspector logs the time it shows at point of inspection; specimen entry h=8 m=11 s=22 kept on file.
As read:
h=7 m=32 s=38
